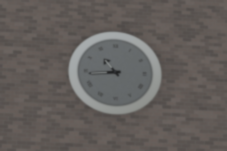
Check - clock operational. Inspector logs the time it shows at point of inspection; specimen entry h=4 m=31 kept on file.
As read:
h=10 m=44
